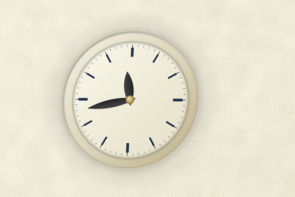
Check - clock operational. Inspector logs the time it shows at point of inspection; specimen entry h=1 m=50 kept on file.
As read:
h=11 m=43
